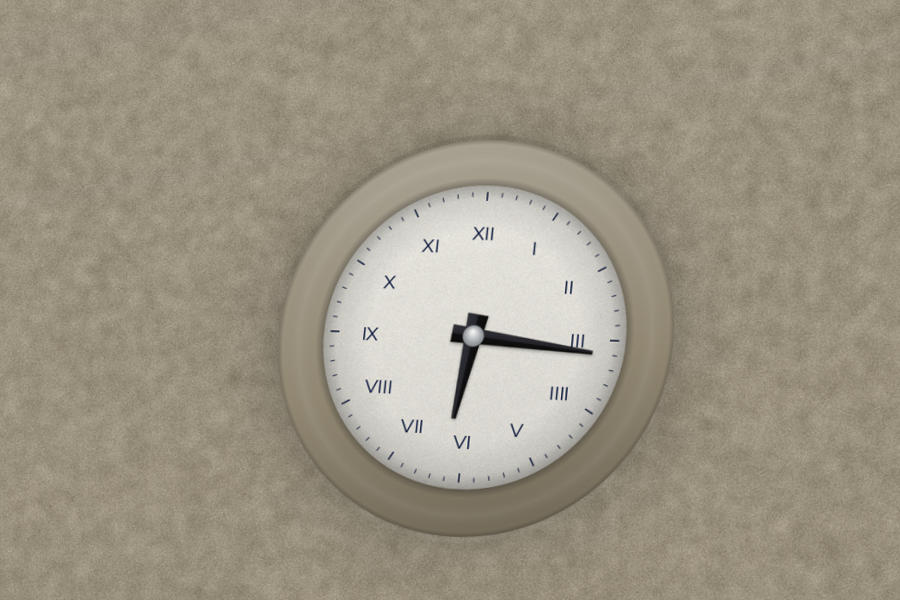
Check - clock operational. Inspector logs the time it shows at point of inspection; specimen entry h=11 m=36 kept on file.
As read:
h=6 m=16
